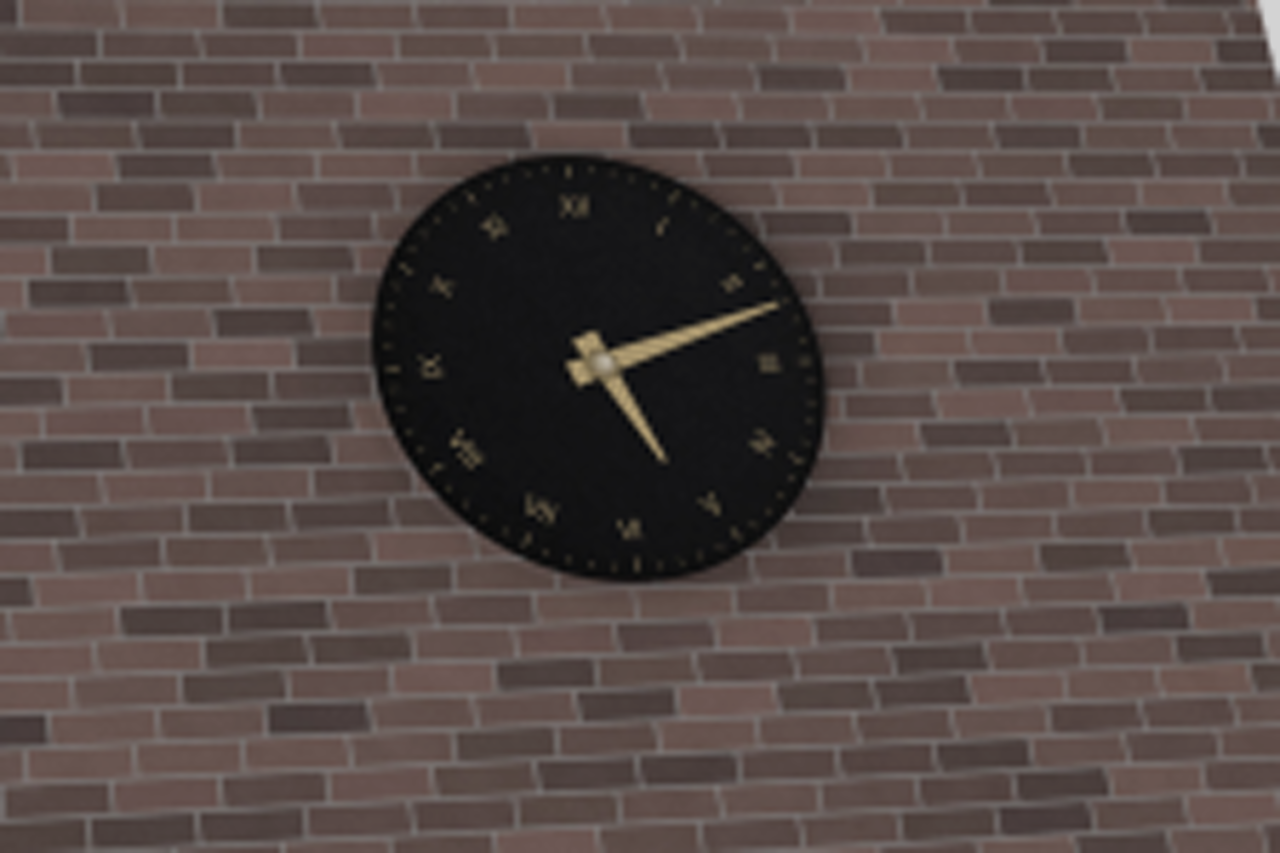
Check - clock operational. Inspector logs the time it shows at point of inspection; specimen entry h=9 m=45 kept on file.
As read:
h=5 m=12
